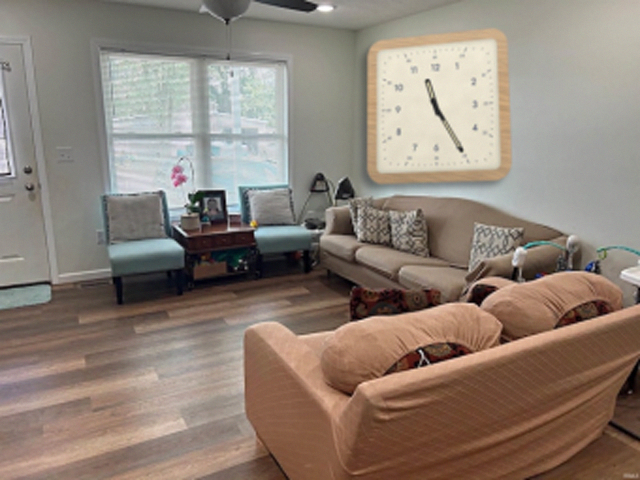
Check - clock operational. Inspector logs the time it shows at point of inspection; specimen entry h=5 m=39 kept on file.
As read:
h=11 m=25
